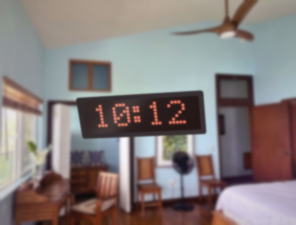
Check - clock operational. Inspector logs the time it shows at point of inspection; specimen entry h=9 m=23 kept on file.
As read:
h=10 m=12
